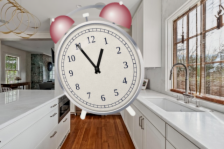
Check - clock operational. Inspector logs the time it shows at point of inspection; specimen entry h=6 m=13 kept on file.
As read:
h=12 m=55
